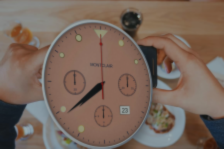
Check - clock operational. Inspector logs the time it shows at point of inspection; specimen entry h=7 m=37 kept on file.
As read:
h=7 m=39
